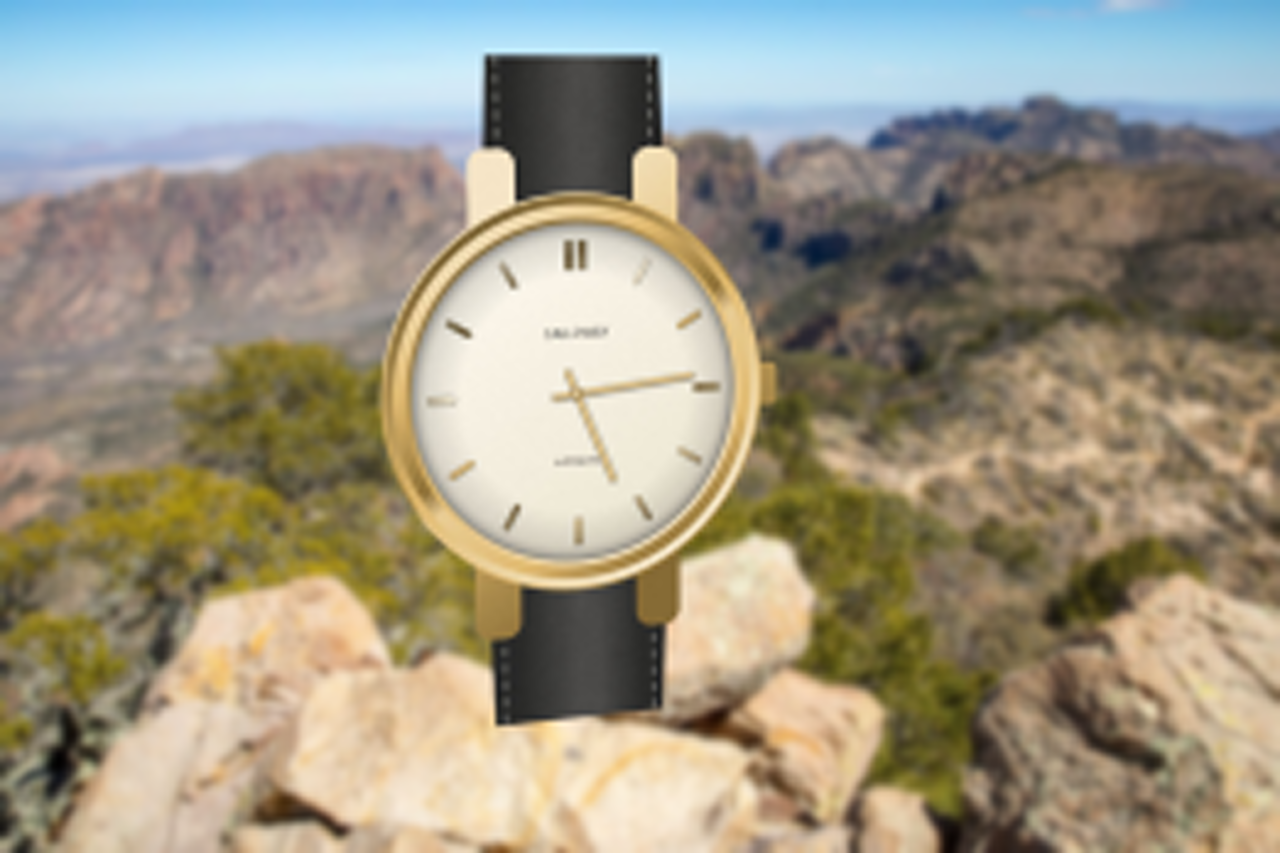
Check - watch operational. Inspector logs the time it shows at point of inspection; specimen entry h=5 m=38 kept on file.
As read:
h=5 m=14
